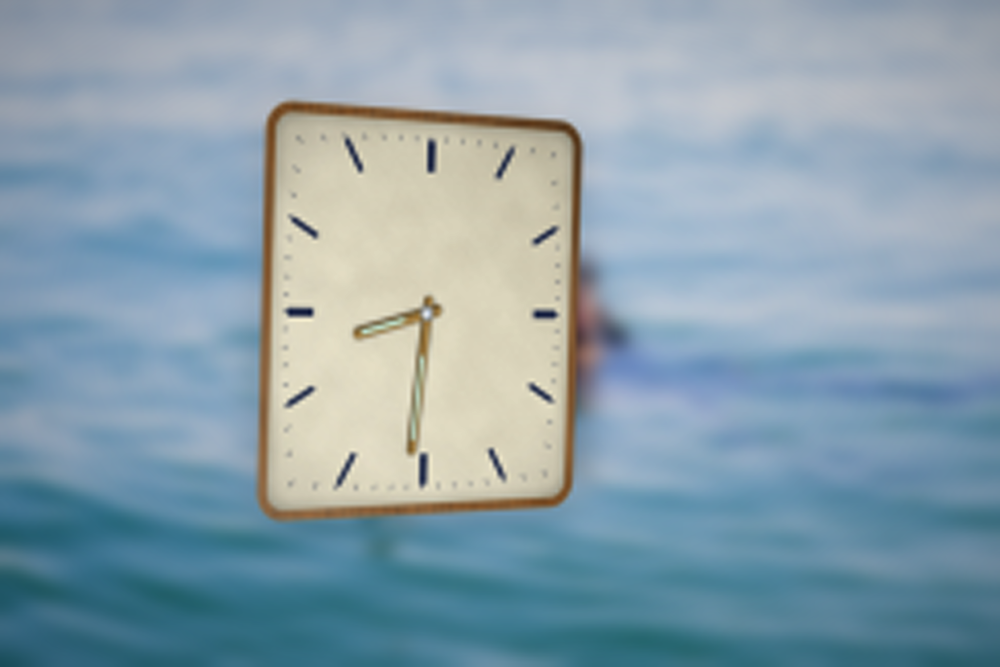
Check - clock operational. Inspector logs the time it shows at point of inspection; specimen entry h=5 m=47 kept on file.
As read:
h=8 m=31
